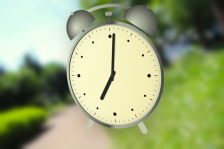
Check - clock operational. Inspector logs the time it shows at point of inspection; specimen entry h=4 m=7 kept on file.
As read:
h=7 m=1
